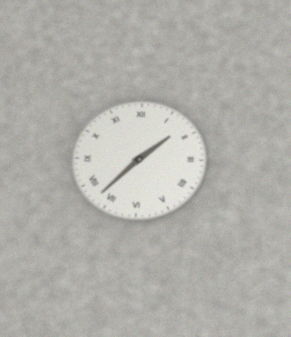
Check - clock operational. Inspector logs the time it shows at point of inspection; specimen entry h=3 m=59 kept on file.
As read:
h=1 m=37
